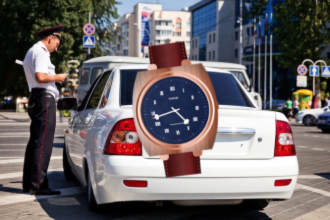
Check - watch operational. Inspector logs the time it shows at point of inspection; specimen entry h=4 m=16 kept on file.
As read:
h=4 m=43
